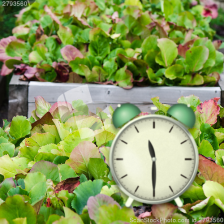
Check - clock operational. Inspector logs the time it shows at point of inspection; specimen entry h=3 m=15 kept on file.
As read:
h=11 m=30
